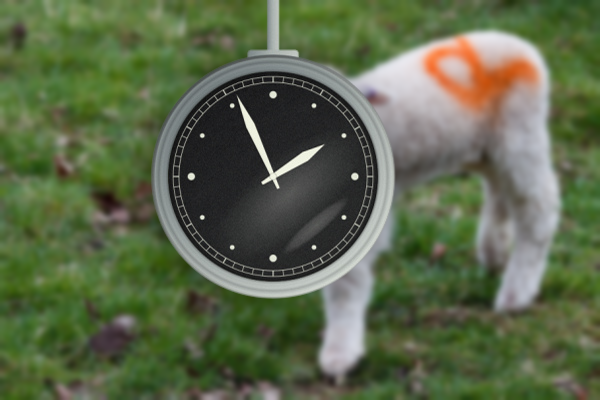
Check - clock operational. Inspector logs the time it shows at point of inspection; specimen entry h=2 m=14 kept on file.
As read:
h=1 m=56
